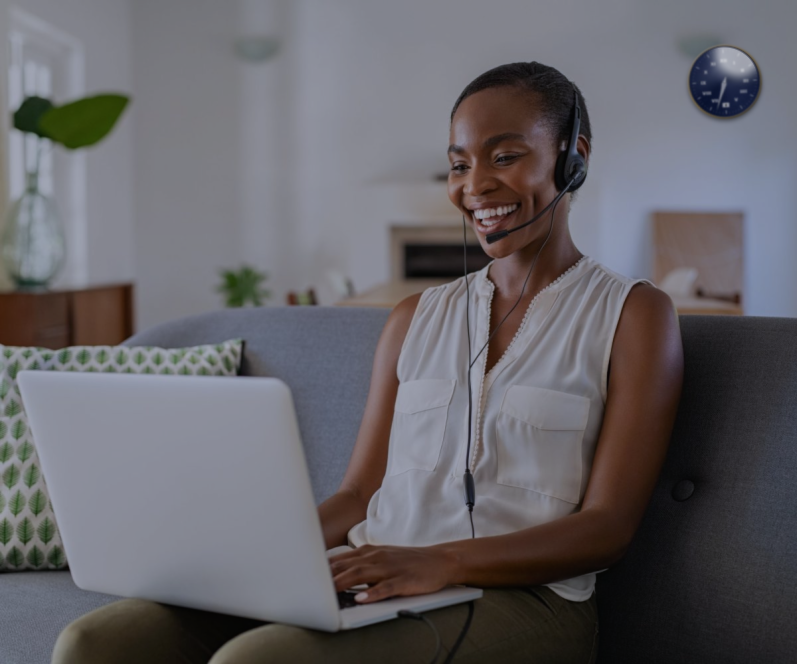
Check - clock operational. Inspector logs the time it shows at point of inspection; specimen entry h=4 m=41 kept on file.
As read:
h=6 m=33
